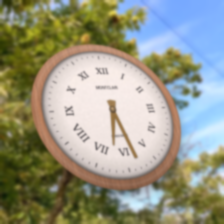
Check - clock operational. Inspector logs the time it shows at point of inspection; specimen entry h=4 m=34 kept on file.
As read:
h=6 m=28
